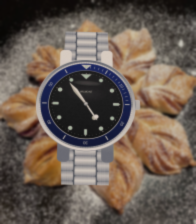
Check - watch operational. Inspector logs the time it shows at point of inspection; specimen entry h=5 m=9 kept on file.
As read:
h=4 m=54
